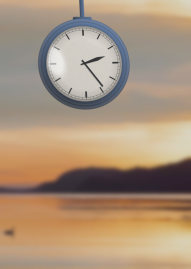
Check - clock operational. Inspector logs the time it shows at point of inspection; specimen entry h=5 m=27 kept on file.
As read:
h=2 m=24
